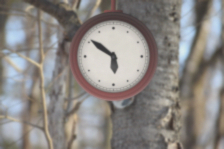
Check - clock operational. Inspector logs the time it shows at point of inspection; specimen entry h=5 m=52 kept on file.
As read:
h=5 m=51
